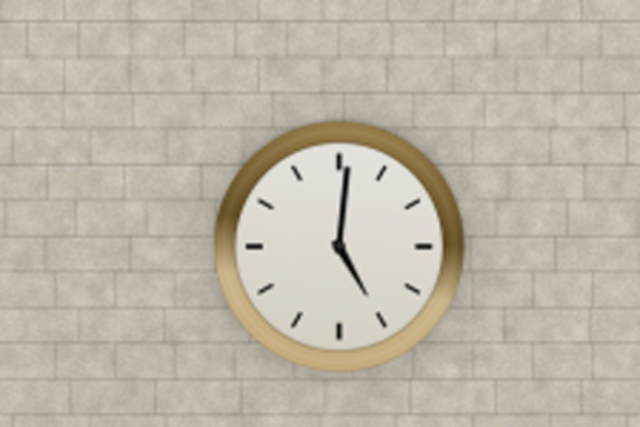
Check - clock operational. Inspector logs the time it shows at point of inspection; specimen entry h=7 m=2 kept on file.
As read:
h=5 m=1
